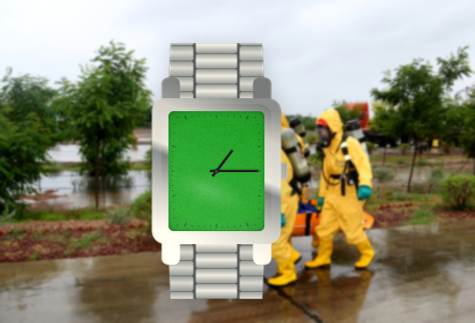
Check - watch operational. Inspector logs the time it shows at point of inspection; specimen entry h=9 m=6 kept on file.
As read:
h=1 m=15
